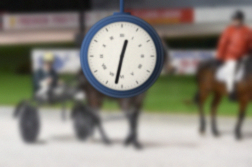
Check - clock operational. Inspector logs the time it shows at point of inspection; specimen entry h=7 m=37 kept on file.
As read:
h=12 m=32
